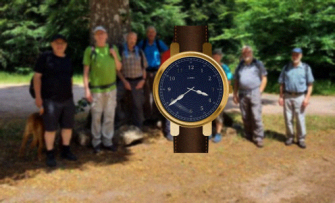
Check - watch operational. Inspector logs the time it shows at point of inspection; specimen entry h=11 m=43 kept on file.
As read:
h=3 m=39
